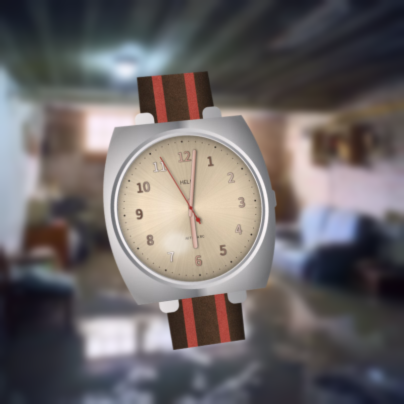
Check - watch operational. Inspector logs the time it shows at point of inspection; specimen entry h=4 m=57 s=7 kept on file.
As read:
h=6 m=1 s=56
